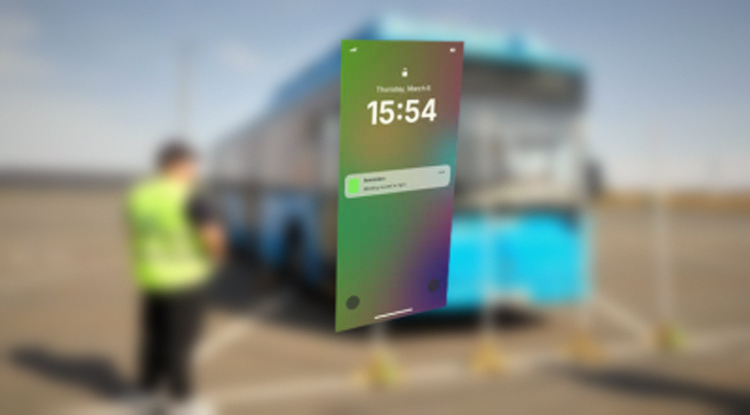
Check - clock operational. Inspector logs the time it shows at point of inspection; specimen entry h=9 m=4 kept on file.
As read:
h=15 m=54
